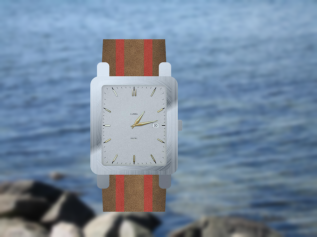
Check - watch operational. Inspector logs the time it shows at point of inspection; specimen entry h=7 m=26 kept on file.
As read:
h=1 m=13
